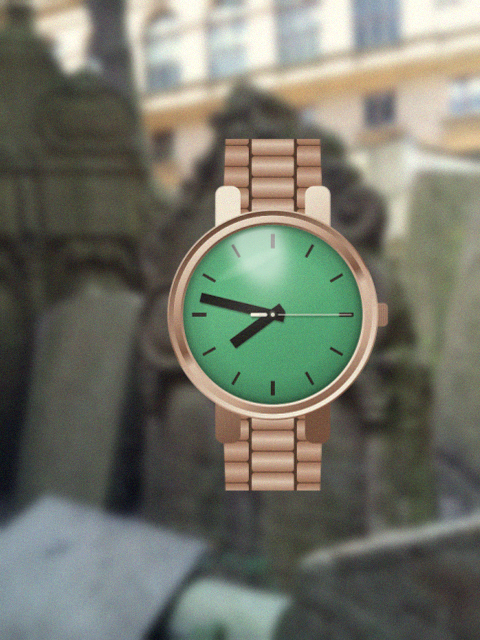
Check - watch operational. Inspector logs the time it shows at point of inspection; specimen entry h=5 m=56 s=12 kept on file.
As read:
h=7 m=47 s=15
